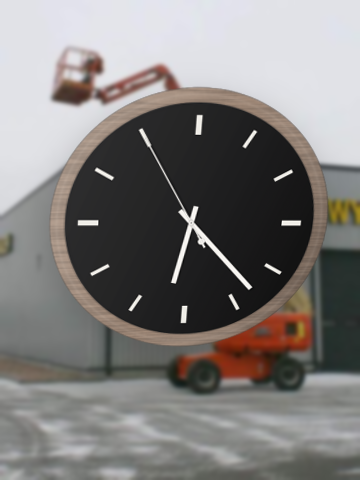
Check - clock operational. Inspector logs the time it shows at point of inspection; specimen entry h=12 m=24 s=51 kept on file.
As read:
h=6 m=22 s=55
